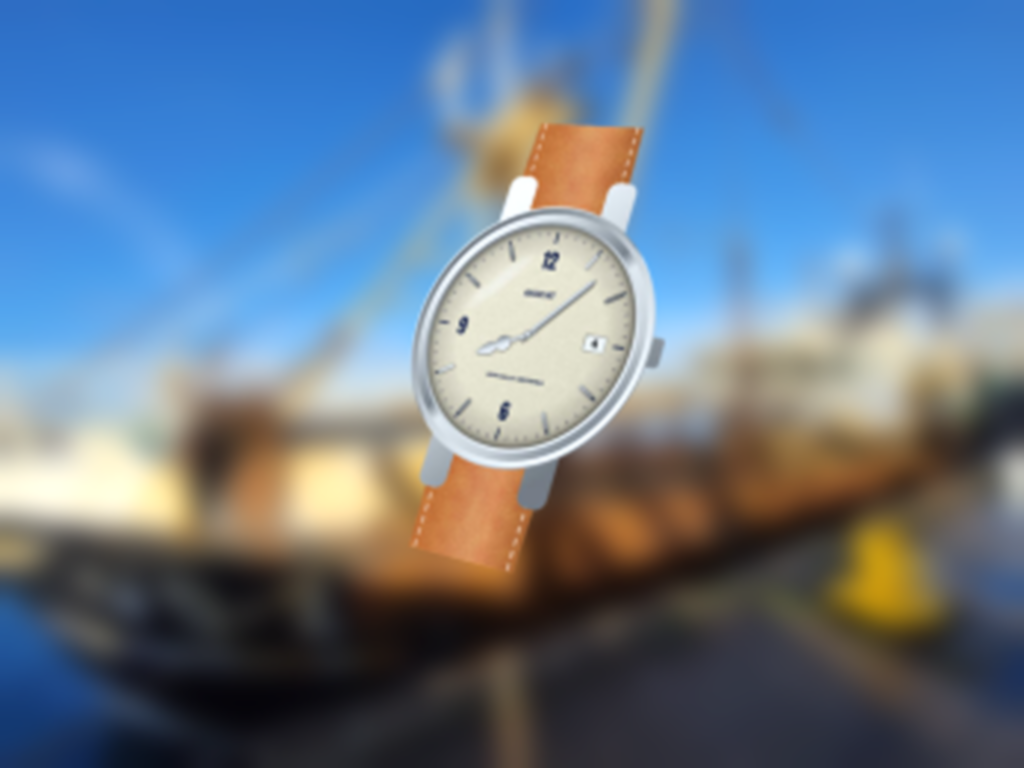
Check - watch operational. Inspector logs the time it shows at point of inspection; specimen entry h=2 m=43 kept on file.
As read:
h=8 m=7
